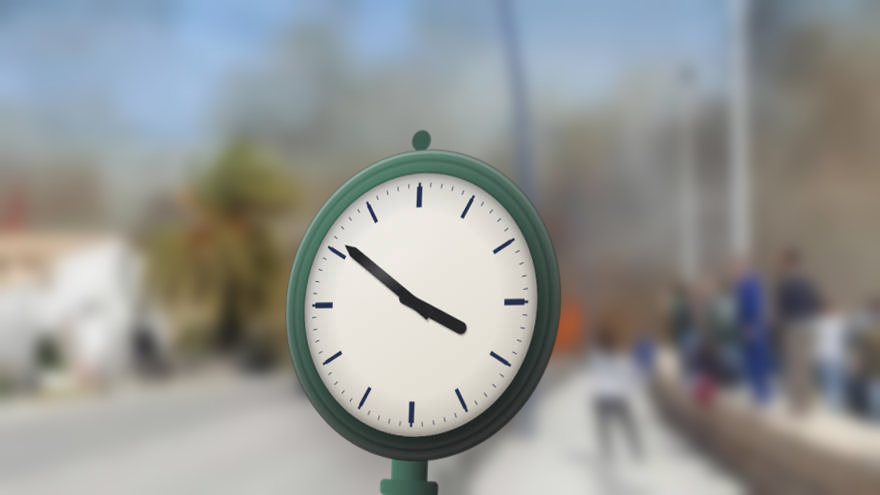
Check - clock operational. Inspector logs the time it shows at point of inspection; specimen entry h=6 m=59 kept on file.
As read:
h=3 m=51
